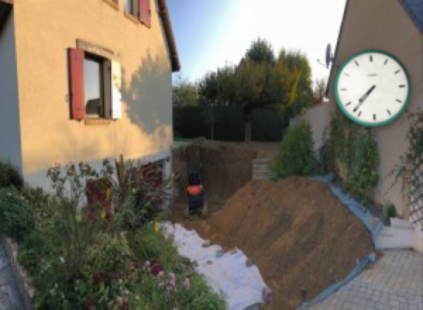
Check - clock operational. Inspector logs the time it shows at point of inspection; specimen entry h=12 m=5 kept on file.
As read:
h=7 m=37
